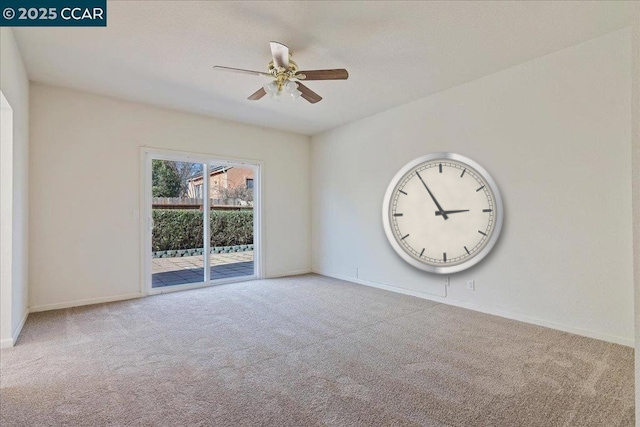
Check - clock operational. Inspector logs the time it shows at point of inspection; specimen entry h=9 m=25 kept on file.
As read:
h=2 m=55
